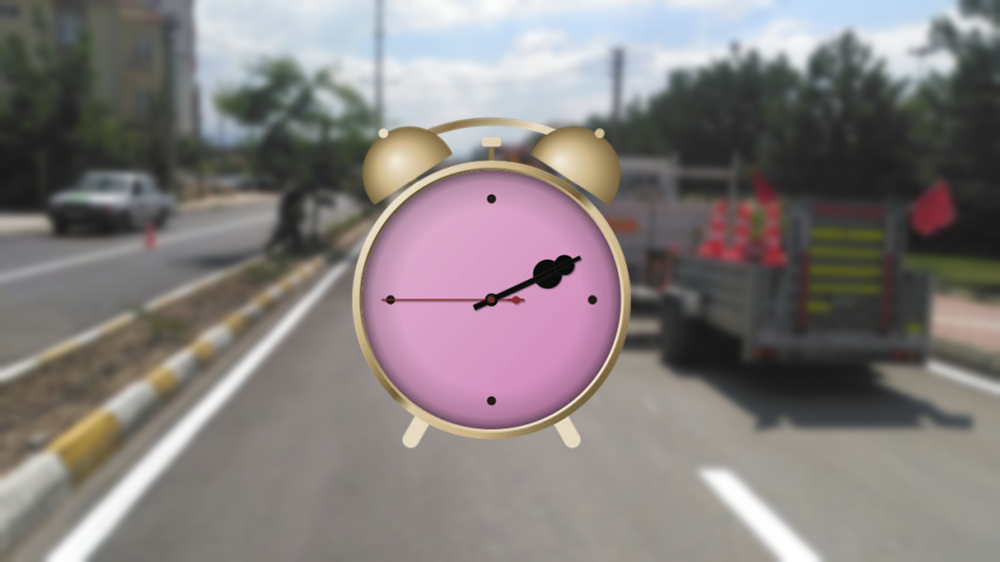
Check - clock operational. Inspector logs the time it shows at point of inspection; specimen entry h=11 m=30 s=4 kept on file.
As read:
h=2 m=10 s=45
